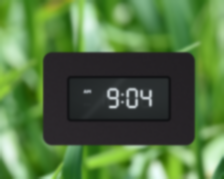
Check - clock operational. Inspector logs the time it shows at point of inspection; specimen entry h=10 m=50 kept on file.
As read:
h=9 m=4
